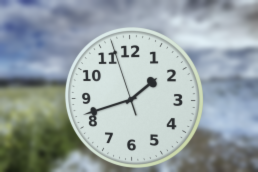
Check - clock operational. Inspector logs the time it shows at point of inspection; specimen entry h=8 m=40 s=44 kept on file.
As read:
h=1 m=41 s=57
